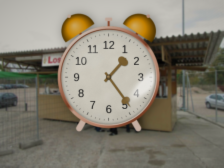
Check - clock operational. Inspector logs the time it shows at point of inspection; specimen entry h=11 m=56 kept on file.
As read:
h=1 m=24
